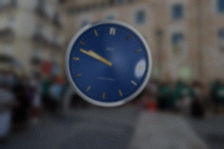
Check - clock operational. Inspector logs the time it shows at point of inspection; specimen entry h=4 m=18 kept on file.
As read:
h=9 m=48
